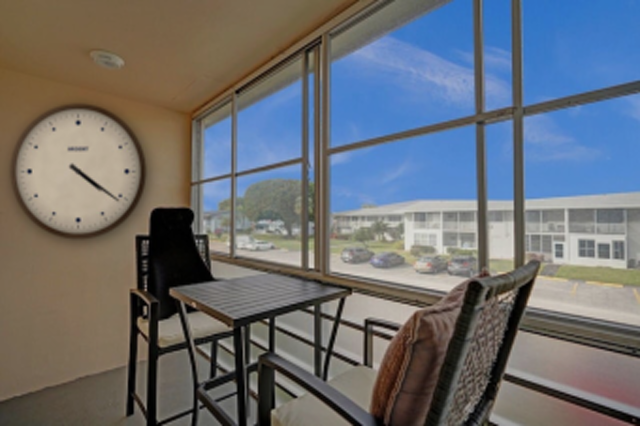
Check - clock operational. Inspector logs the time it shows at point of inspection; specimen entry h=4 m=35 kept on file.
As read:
h=4 m=21
